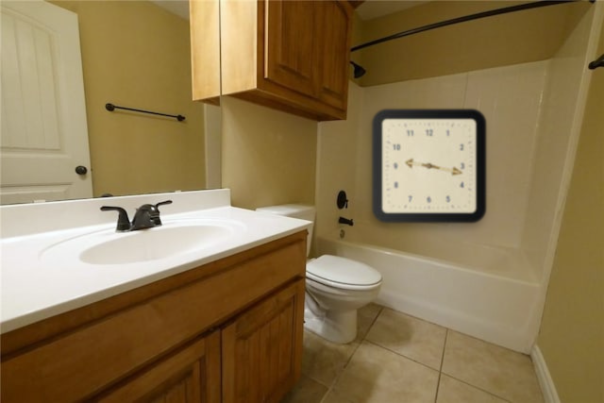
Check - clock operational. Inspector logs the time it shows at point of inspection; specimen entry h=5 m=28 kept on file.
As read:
h=9 m=17
